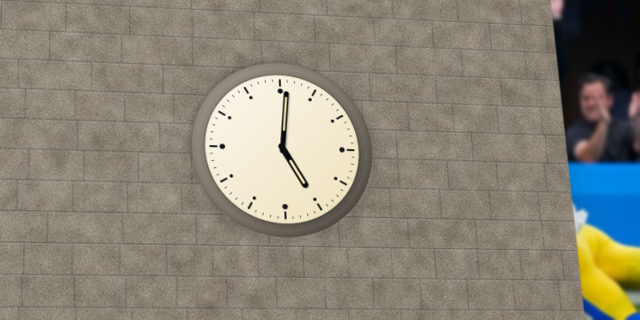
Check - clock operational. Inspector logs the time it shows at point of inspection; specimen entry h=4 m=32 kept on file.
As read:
h=5 m=1
